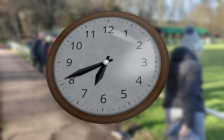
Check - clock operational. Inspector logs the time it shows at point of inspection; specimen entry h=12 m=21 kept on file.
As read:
h=6 m=41
